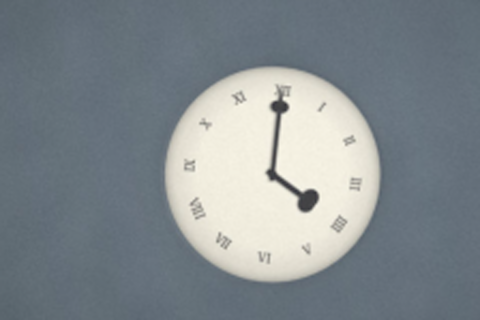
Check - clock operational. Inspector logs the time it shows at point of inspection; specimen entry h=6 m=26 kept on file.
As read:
h=4 m=0
